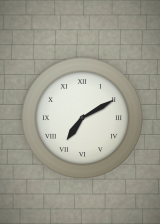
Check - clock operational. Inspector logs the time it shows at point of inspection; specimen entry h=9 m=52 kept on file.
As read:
h=7 m=10
